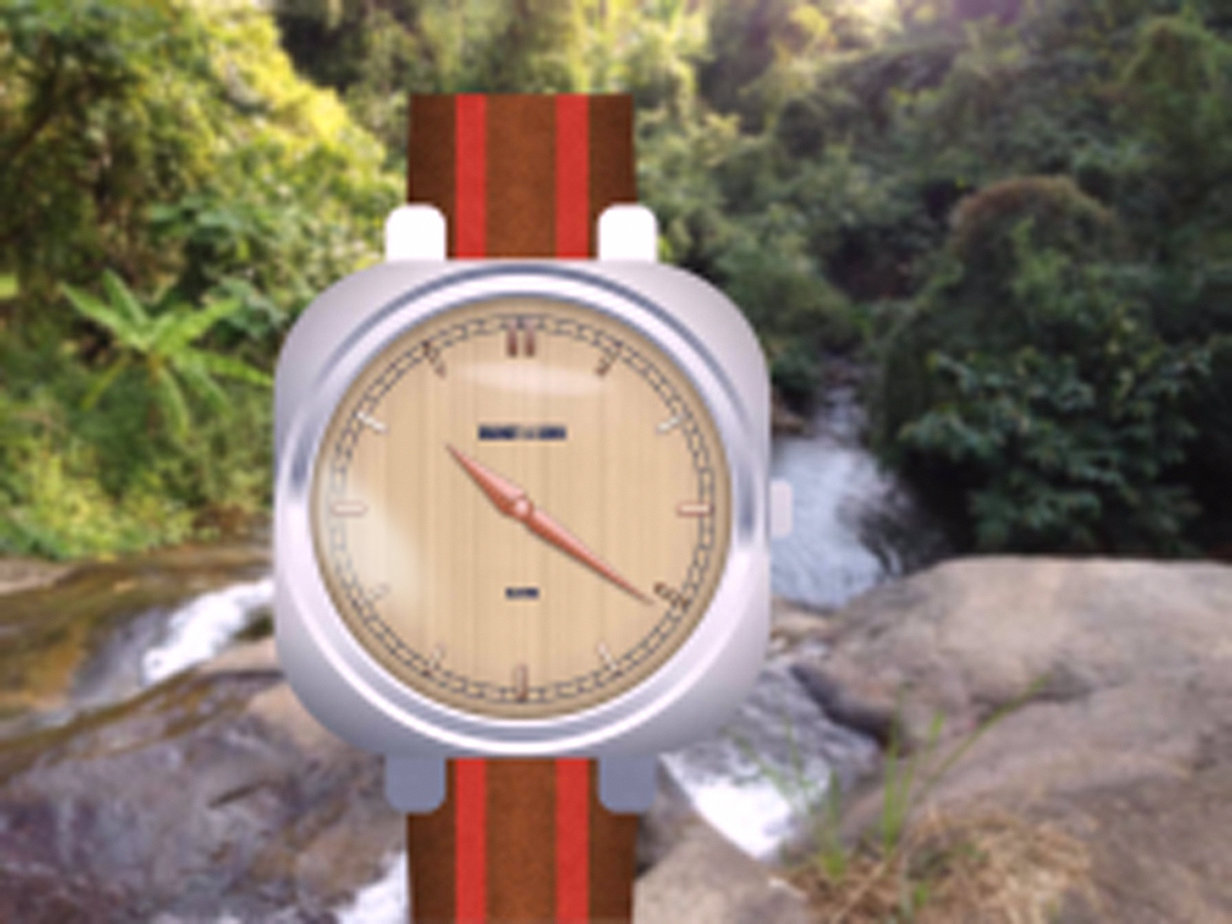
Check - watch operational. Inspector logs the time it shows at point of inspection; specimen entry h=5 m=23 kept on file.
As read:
h=10 m=21
